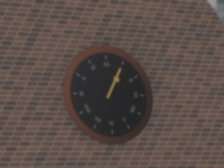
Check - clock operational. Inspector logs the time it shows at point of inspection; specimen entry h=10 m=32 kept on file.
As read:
h=1 m=5
